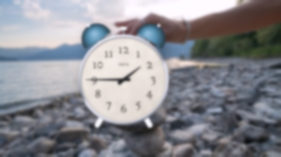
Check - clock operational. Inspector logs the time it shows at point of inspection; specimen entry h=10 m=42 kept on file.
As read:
h=1 m=45
